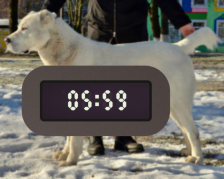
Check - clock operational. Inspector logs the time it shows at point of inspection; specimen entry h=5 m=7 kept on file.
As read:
h=5 m=59
